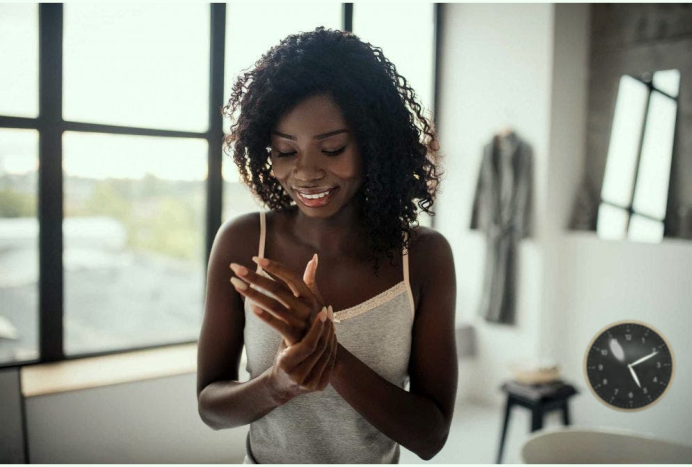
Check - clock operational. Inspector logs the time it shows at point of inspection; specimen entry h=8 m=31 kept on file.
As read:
h=5 m=11
